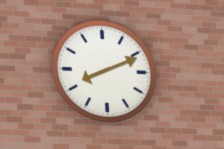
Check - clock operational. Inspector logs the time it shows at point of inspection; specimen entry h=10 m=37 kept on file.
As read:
h=8 m=11
